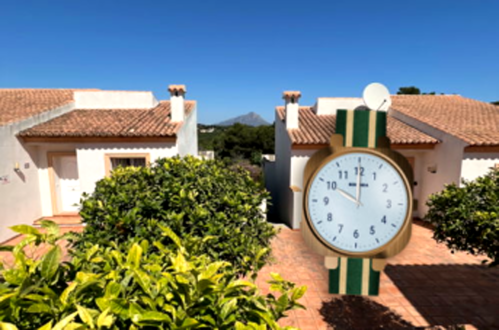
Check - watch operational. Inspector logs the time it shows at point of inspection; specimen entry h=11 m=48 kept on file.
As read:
h=10 m=0
